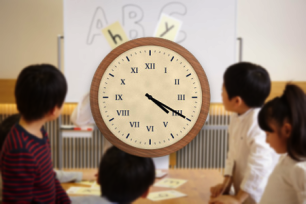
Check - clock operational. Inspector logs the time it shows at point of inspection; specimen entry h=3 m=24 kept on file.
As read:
h=4 m=20
